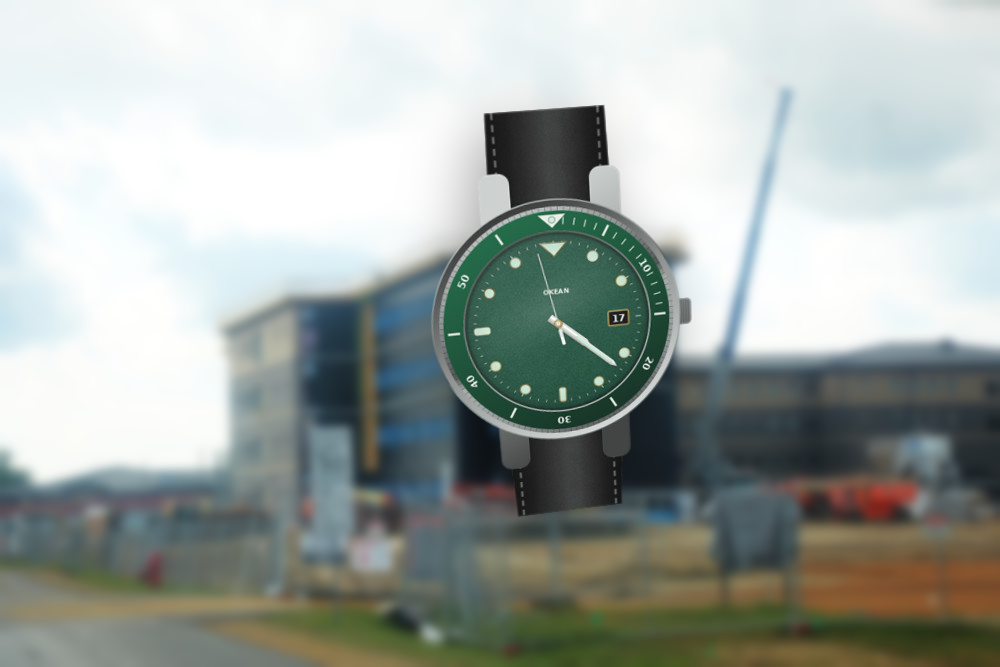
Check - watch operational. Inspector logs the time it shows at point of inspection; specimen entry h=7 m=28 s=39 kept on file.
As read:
h=4 m=21 s=58
